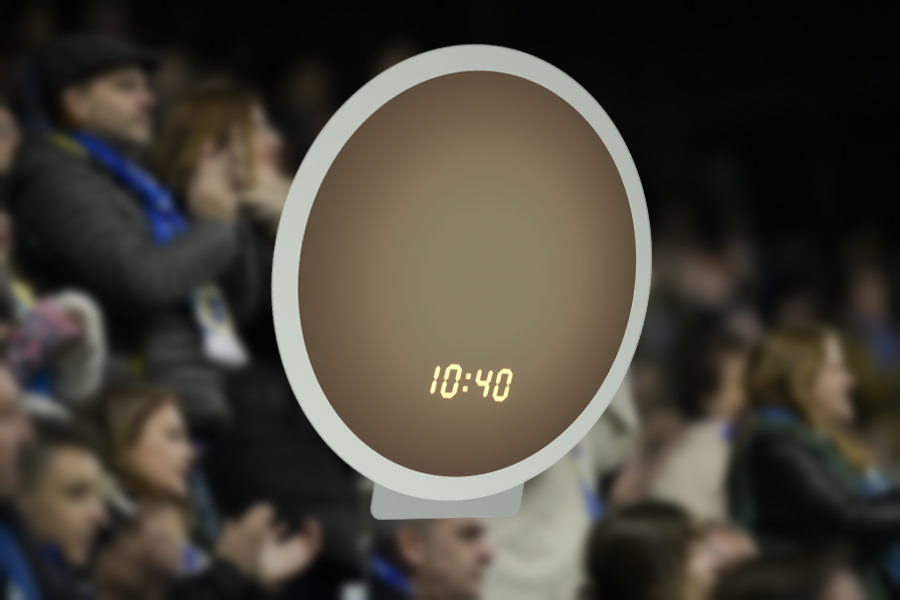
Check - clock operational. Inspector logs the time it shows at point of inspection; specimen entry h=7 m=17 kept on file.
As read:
h=10 m=40
